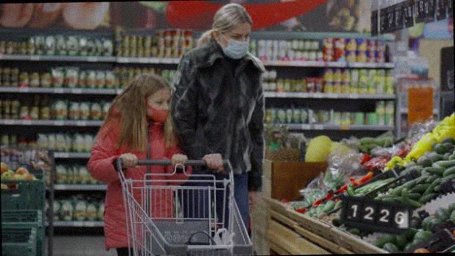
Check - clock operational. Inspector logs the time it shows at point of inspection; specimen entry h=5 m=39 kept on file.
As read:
h=12 m=26
